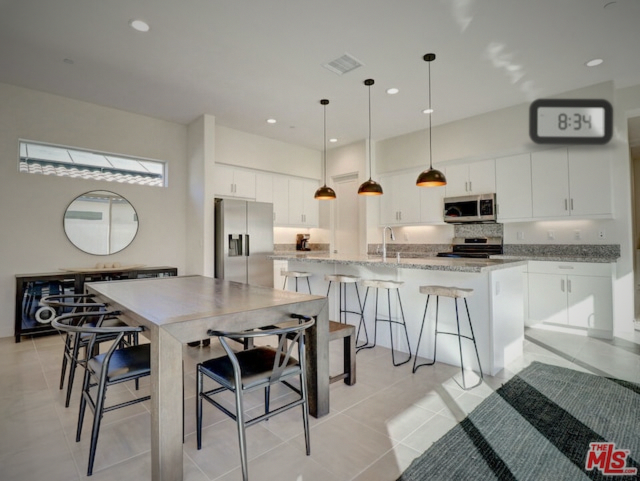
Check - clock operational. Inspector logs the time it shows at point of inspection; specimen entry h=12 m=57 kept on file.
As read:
h=8 m=34
